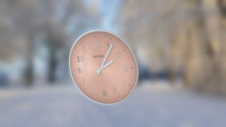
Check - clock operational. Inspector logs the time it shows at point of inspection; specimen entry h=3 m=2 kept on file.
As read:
h=2 m=6
